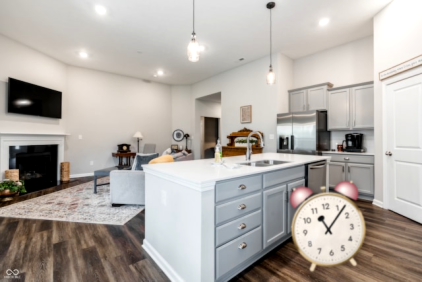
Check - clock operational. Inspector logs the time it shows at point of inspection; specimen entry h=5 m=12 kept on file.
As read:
h=11 m=7
